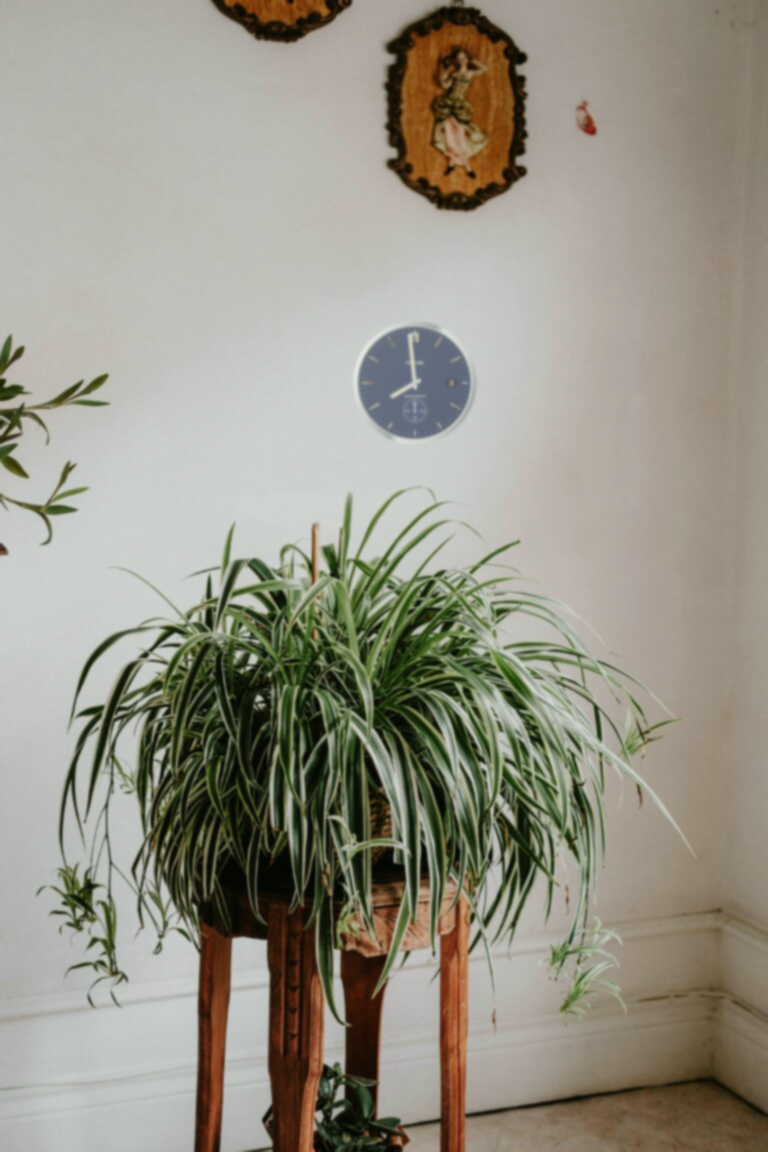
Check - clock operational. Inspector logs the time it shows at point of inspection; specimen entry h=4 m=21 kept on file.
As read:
h=7 m=59
